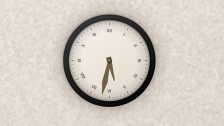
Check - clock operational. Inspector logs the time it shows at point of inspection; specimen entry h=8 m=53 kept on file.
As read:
h=5 m=32
